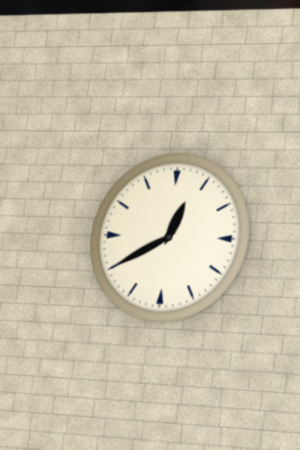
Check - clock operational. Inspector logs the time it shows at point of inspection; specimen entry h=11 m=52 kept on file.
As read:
h=12 m=40
